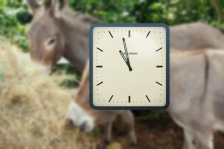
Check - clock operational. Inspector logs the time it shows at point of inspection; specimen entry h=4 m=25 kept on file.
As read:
h=10 m=58
